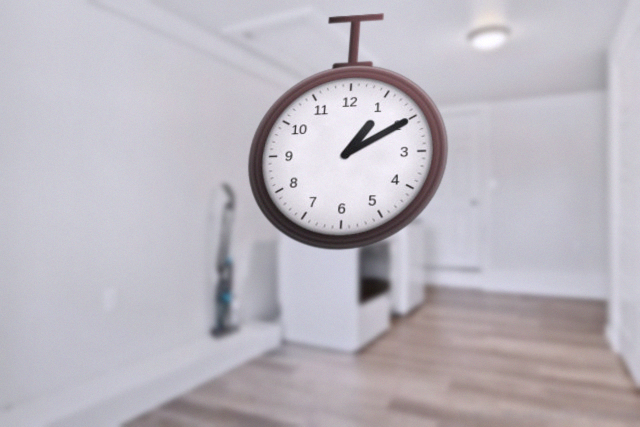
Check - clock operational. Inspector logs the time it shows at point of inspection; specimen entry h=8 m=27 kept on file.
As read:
h=1 m=10
